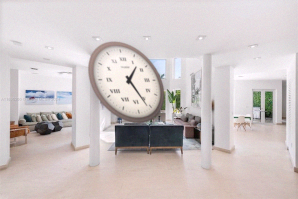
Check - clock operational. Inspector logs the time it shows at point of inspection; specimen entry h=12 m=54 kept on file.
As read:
h=1 m=26
